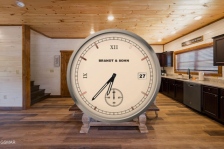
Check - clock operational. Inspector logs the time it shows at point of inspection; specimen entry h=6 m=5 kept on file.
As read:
h=6 m=37
